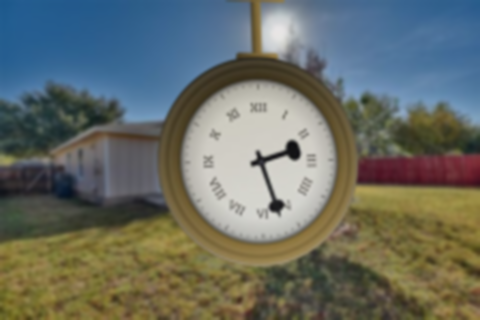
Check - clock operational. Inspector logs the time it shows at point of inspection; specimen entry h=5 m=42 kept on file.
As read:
h=2 m=27
